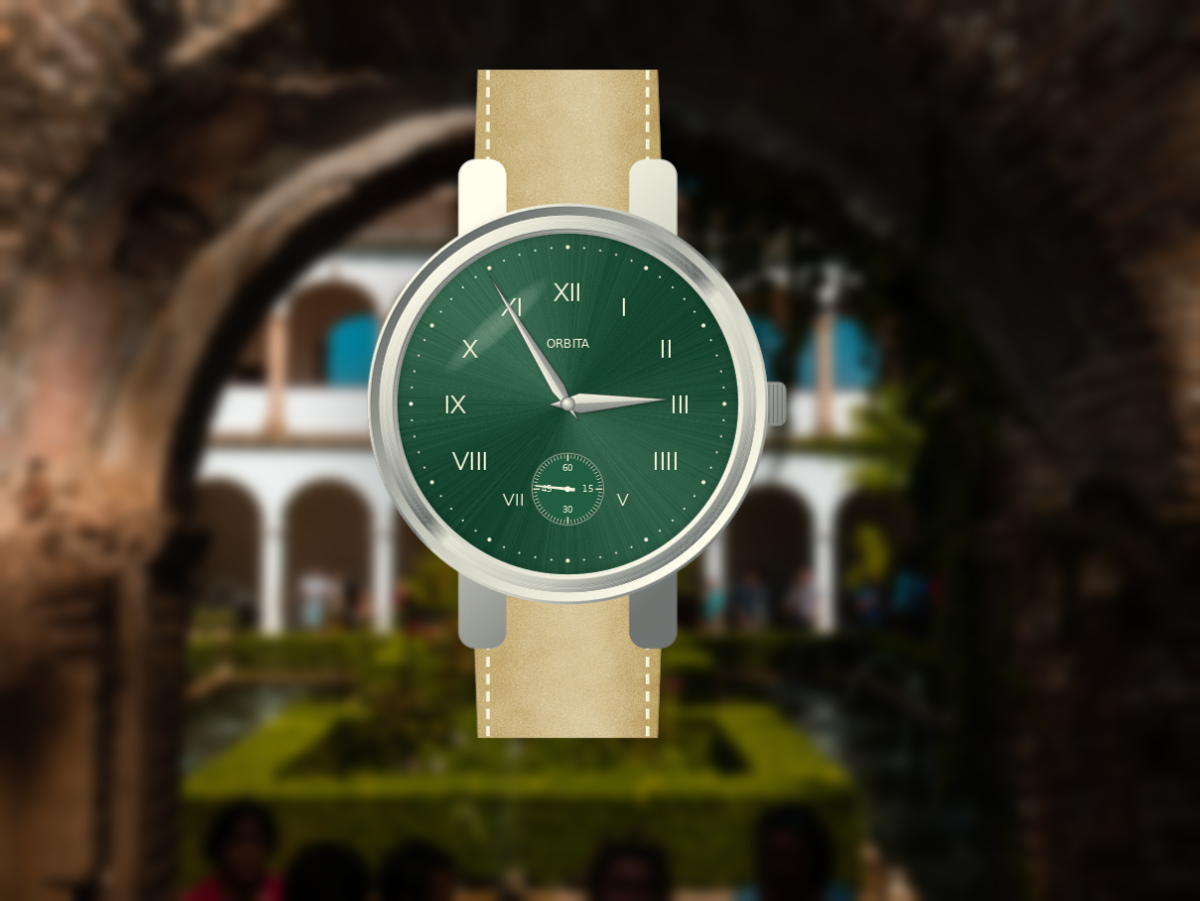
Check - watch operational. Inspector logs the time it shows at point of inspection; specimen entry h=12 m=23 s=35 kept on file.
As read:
h=2 m=54 s=46
